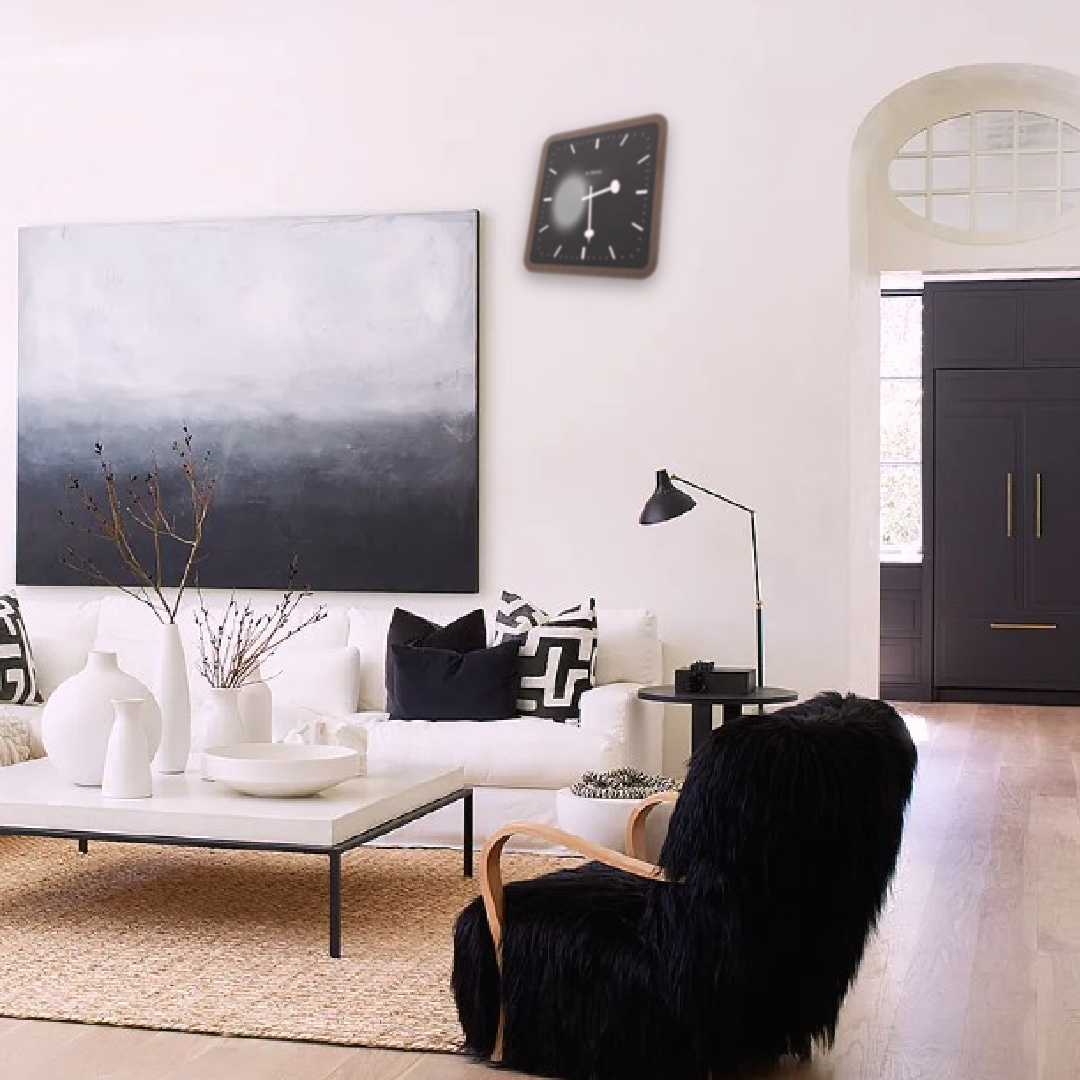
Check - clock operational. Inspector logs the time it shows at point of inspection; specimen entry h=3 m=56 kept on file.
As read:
h=2 m=29
